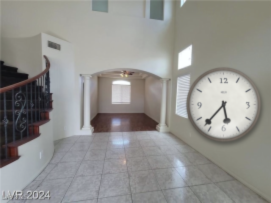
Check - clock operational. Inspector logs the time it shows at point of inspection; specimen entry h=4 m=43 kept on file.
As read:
h=5 m=37
